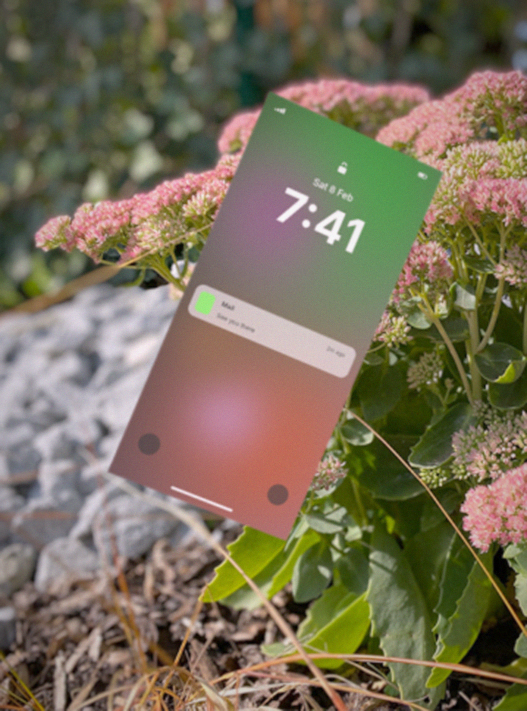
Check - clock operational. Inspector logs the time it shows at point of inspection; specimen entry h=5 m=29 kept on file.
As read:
h=7 m=41
